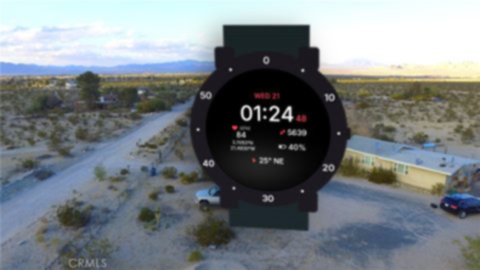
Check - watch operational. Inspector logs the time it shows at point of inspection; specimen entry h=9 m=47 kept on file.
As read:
h=1 m=24
